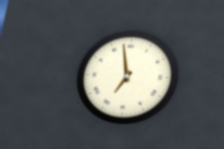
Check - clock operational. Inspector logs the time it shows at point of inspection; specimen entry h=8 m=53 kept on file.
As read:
h=6 m=58
